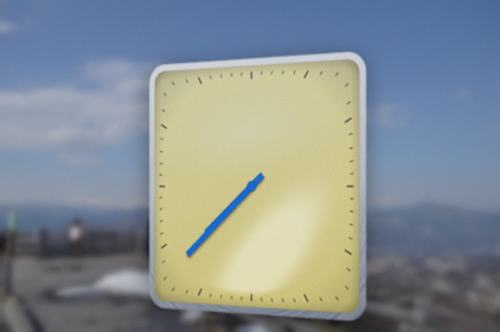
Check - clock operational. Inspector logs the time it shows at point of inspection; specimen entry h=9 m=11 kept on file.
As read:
h=7 m=38
